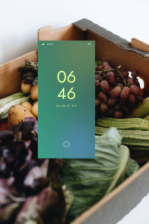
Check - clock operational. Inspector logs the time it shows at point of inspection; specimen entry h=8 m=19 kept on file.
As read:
h=6 m=46
